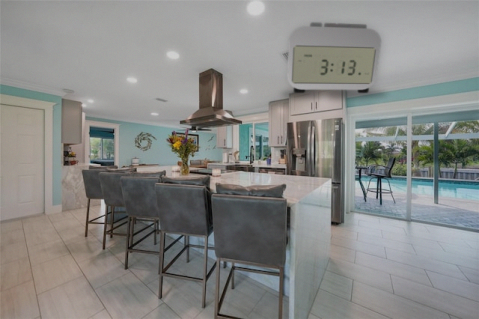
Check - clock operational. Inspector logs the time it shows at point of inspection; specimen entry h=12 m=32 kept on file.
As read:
h=3 m=13
